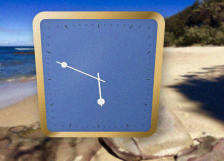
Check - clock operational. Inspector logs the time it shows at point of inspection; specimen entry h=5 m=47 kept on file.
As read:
h=5 m=49
